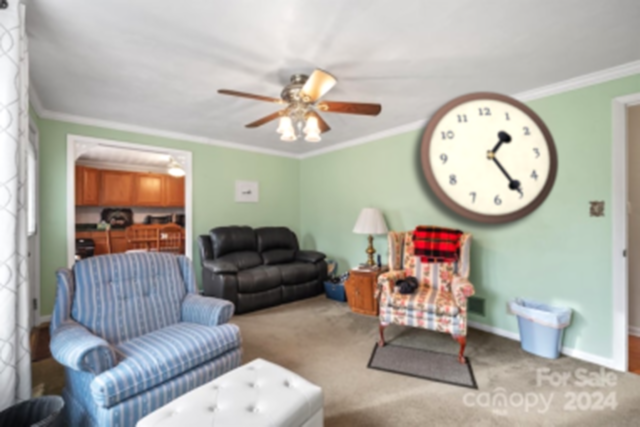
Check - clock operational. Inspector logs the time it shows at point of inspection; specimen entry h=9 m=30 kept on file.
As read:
h=1 m=25
